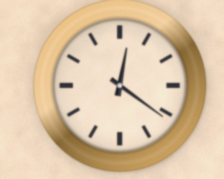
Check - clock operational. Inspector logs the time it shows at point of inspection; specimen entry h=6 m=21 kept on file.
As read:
h=12 m=21
